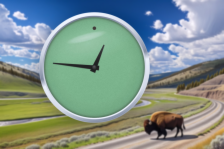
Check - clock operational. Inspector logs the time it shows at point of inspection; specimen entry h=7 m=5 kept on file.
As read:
h=12 m=46
